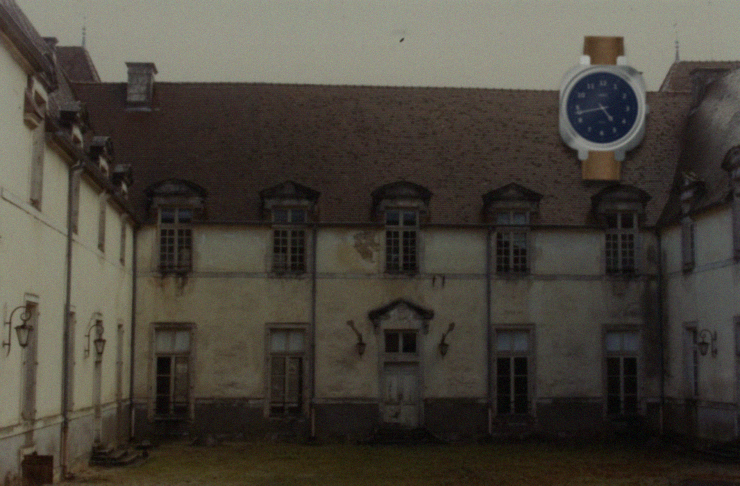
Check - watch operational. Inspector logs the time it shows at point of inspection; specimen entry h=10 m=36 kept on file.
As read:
h=4 m=43
